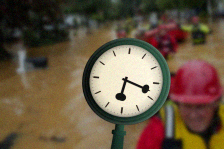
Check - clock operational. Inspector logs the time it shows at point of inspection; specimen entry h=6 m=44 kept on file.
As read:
h=6 m=18
